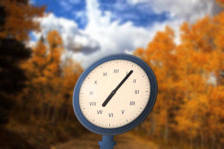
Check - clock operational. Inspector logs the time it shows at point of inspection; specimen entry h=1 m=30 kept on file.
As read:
h=7 m=6
